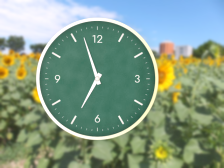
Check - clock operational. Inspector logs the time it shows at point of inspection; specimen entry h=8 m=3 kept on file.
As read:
h=6 m=57
